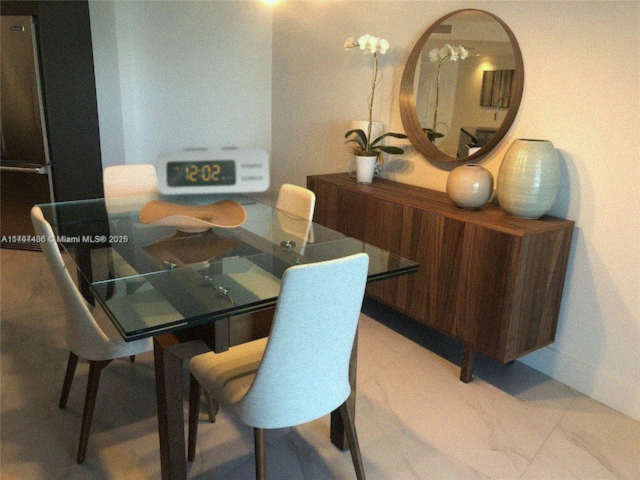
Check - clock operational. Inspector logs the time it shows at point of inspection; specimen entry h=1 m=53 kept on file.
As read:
h=12 m=2
